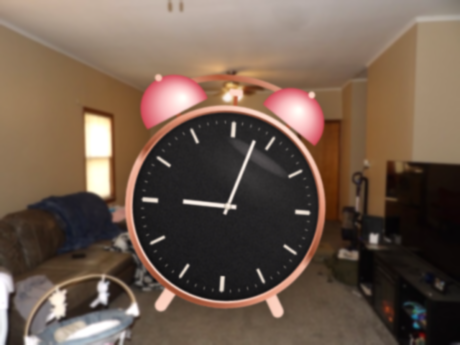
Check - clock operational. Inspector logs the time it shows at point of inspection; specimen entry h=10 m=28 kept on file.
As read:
h=9 m=3
